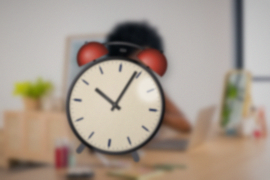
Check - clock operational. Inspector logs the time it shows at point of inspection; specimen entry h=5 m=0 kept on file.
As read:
h=10 m=4
